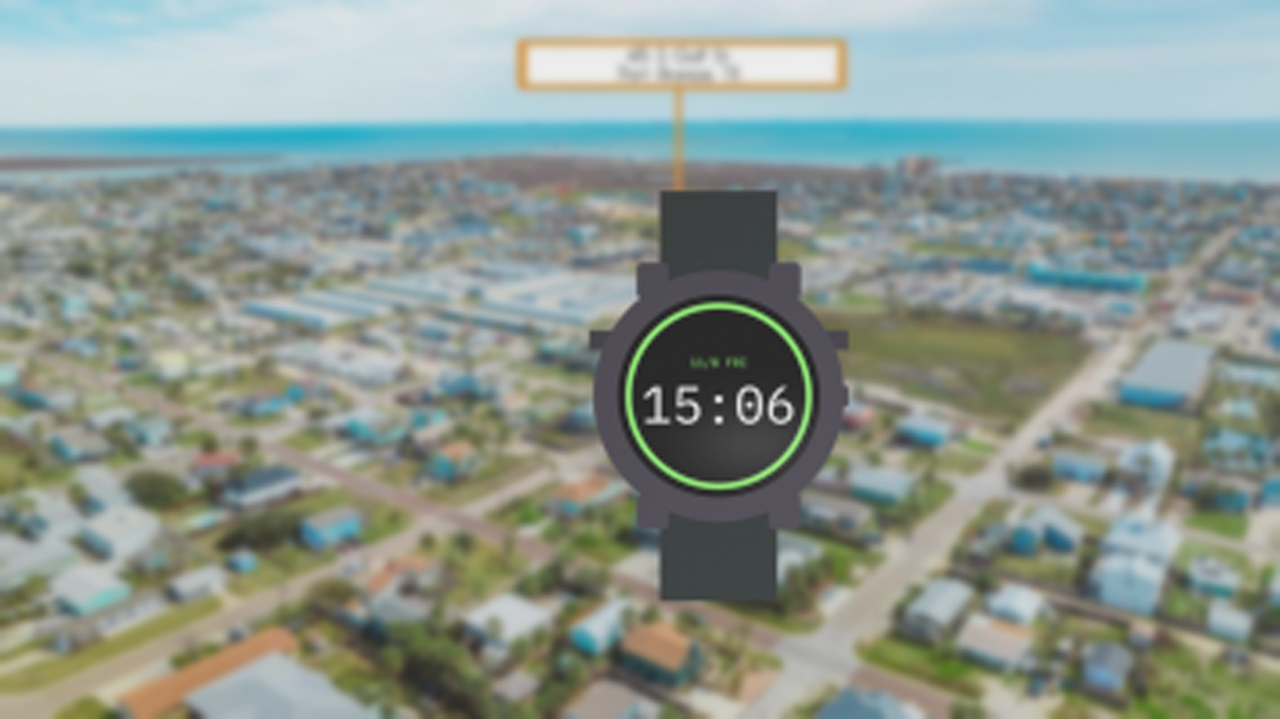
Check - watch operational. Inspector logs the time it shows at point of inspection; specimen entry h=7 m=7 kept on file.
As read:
h=15 m=6
